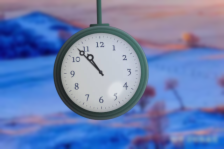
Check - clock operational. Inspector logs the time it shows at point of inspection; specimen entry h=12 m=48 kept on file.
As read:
h=10 m=53
